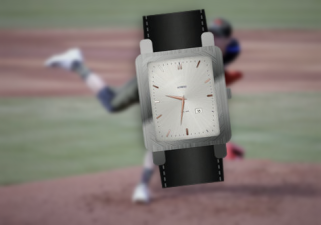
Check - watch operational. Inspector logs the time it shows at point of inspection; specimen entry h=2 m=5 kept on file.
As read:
h=9 m=32
